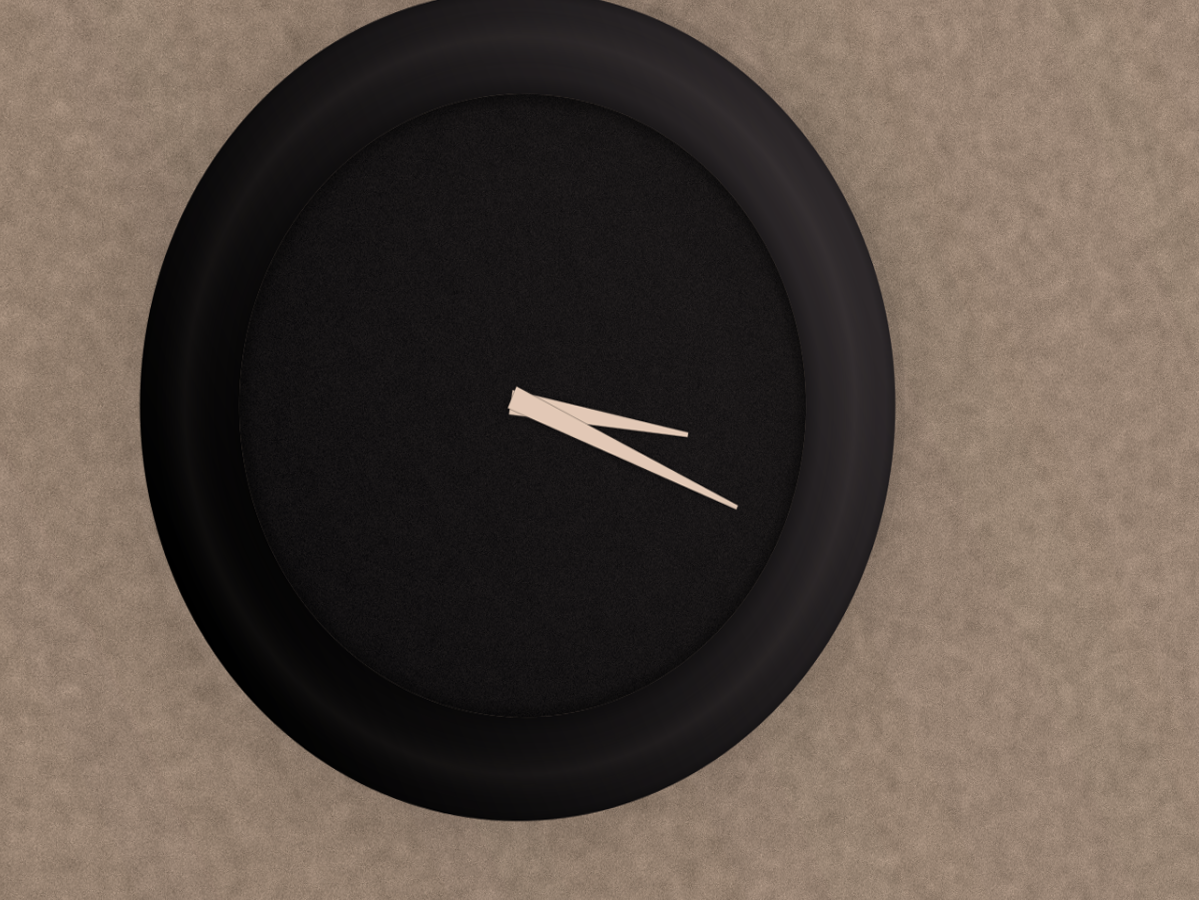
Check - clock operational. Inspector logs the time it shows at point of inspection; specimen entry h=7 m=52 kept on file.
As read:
h=3 m=19
